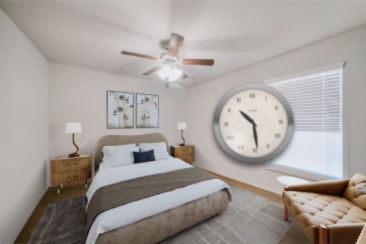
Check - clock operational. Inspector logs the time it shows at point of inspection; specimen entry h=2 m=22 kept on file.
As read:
h=10 m=29
